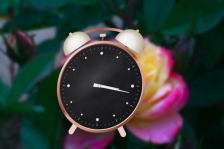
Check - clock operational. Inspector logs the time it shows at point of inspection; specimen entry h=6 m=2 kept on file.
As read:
h=3 m=17
